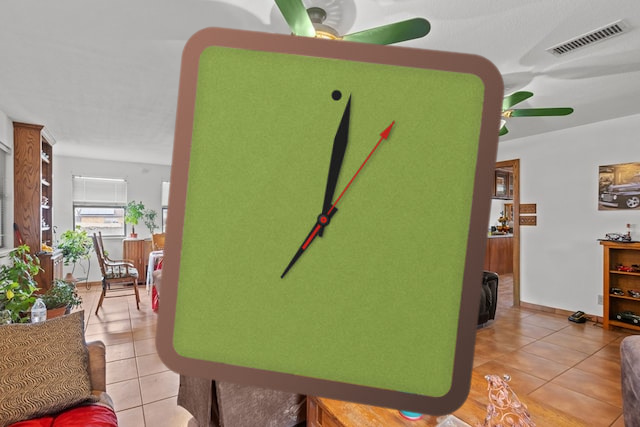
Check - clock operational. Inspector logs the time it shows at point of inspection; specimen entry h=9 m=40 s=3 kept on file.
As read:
h=7 m=1 s=5
